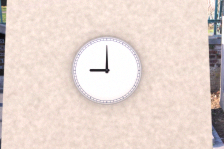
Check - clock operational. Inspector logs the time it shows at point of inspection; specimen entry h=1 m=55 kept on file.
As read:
h=9 m=0
